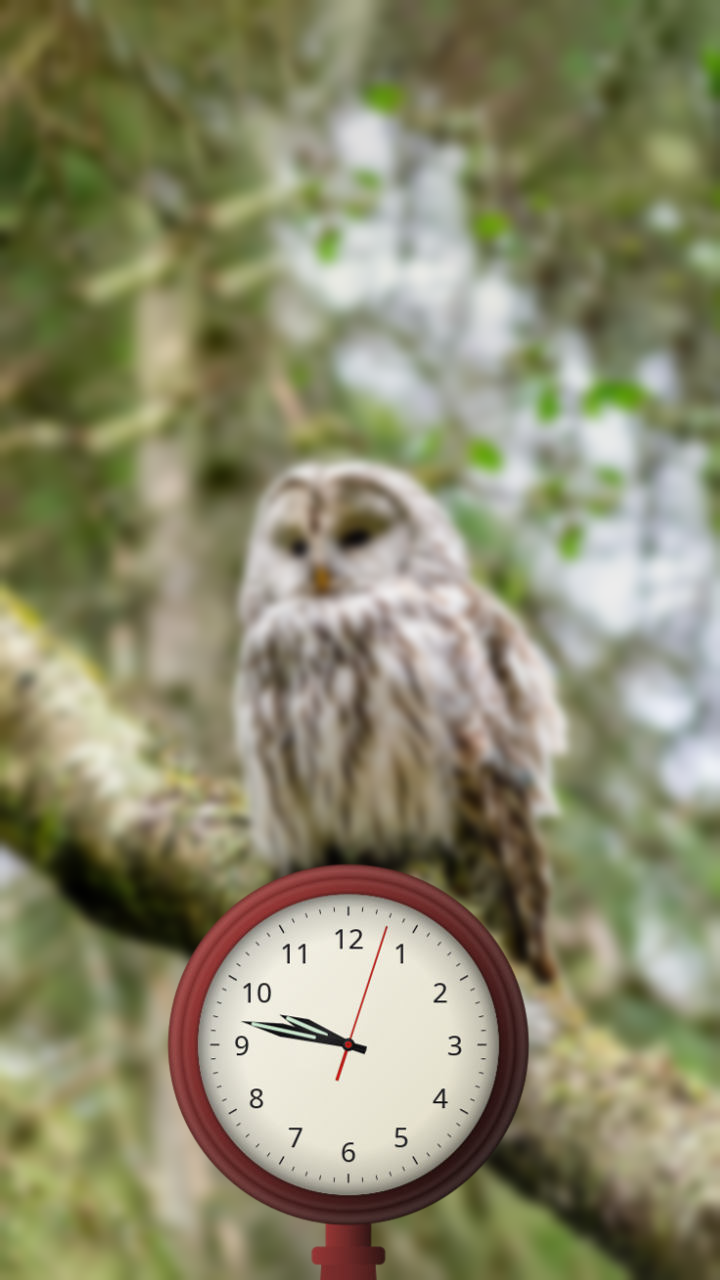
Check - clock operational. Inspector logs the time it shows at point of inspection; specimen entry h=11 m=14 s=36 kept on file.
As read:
h=9 m=47 s=3
